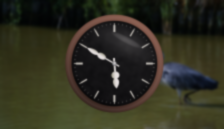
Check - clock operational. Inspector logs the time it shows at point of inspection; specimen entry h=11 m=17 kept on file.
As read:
h=5 m=50
